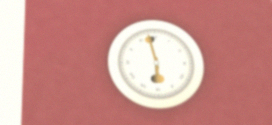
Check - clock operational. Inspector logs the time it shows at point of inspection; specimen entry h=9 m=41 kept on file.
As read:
h=5 m=58
